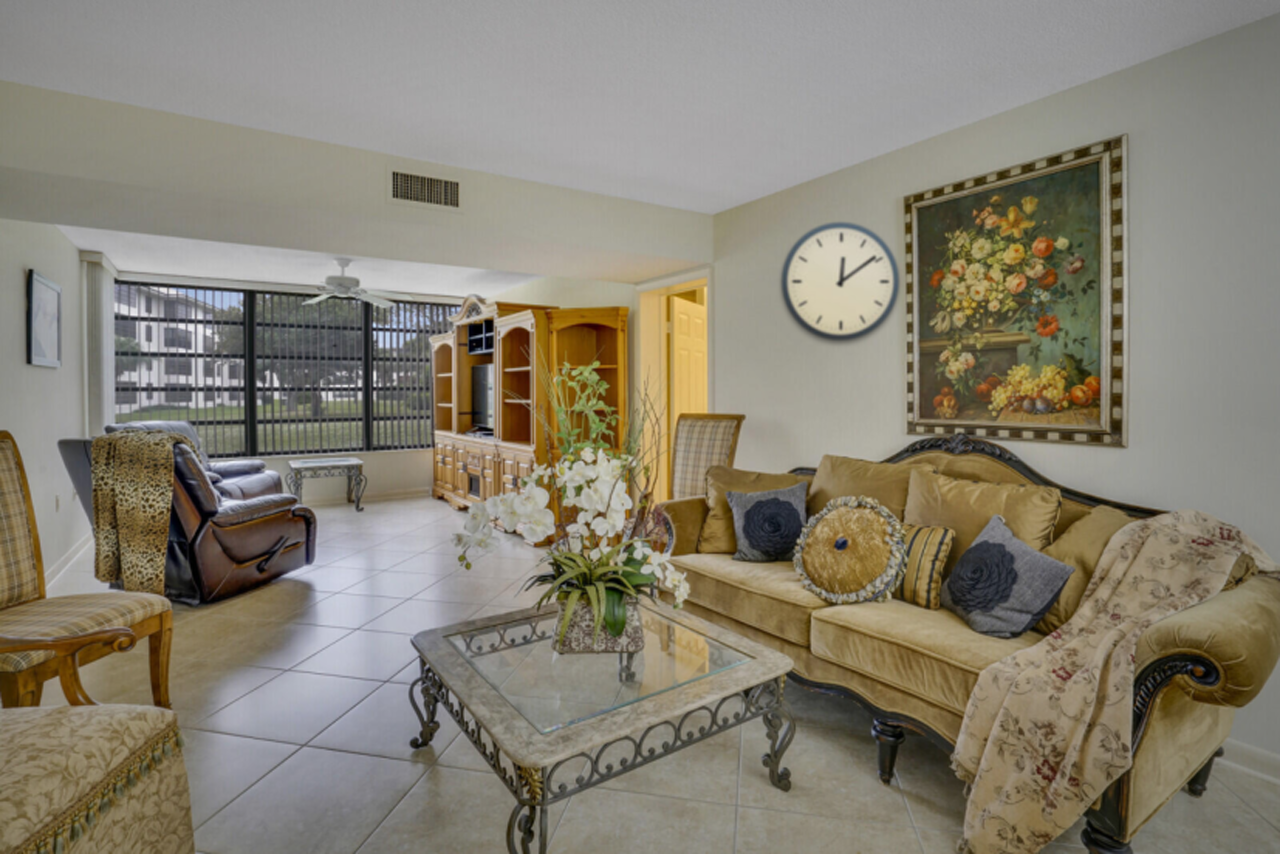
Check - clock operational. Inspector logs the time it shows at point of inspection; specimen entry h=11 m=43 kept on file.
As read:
h=12 m=9
